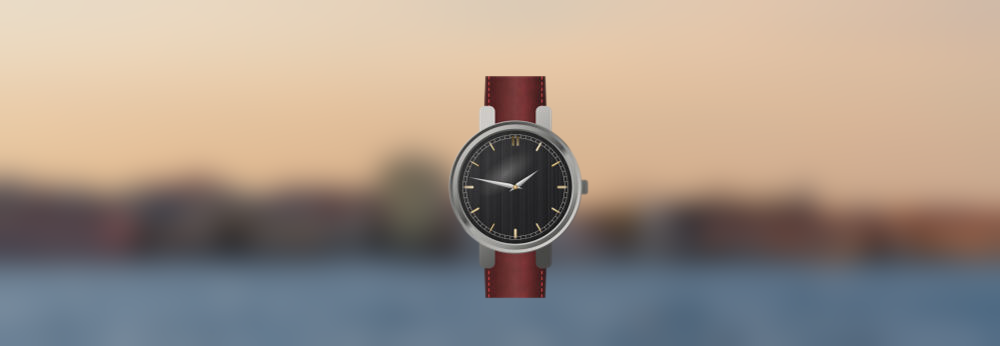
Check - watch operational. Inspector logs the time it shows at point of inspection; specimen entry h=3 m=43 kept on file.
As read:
h=1 m=47
